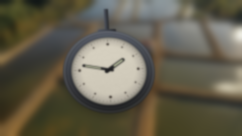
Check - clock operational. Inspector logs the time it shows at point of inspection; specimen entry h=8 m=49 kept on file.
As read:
h=1 m=47
